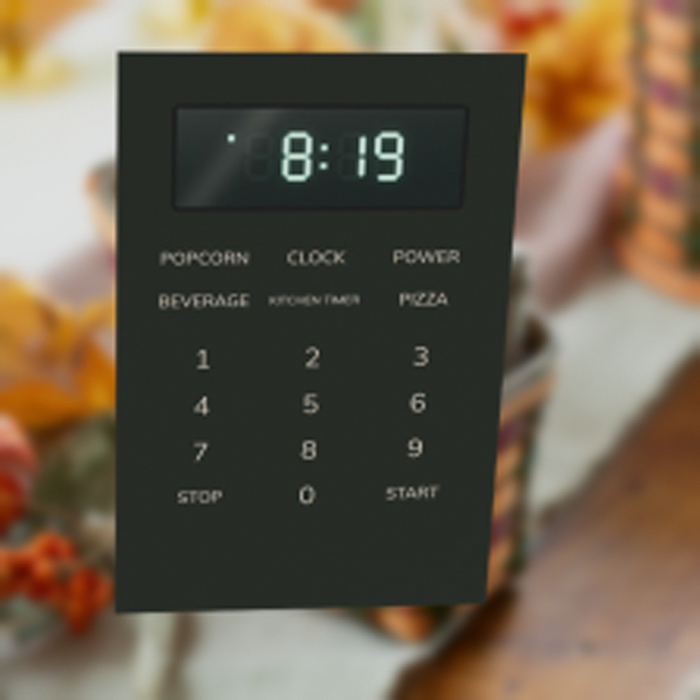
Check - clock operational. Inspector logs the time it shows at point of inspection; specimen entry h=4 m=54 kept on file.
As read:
h=8 m=19
